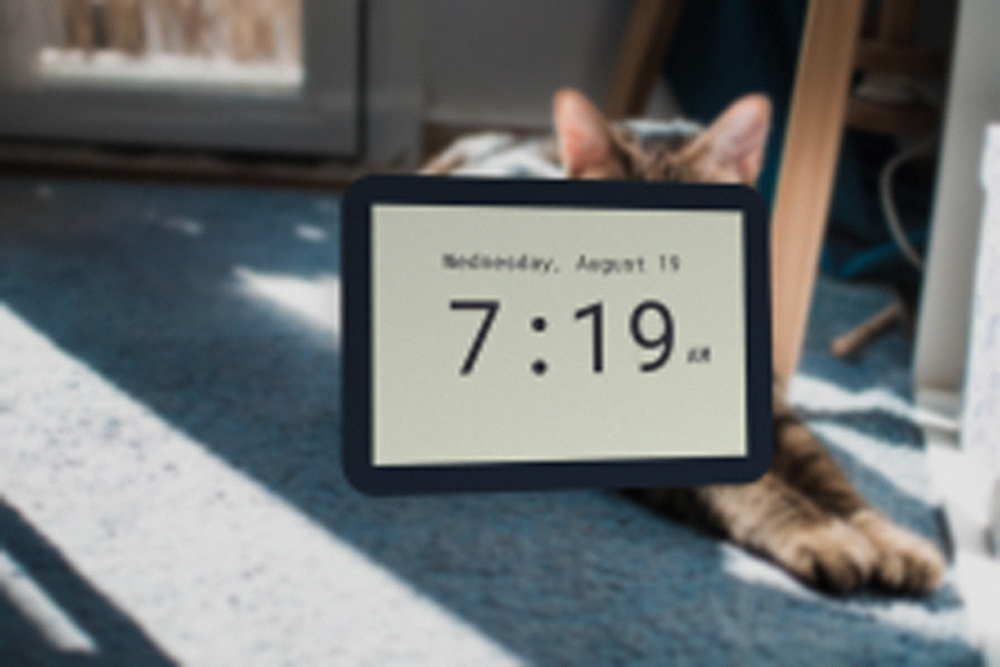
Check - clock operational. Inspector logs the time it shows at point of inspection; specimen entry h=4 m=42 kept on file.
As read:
h=7 m=19
